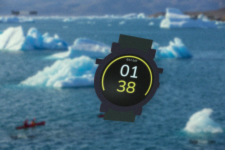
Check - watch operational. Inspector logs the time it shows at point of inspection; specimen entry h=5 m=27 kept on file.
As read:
h=1 m=38
